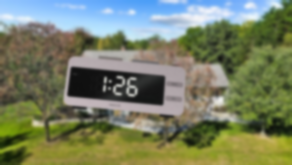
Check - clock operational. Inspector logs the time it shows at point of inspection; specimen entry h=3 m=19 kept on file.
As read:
h=1 m=26
